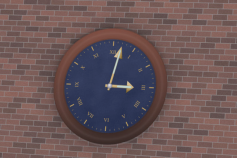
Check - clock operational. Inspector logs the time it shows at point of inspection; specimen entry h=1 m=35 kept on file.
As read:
h=3 m=2
